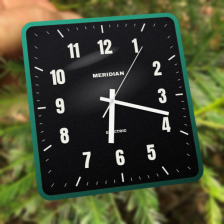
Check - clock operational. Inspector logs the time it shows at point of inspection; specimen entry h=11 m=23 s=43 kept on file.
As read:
h=6 m=18 s=6
